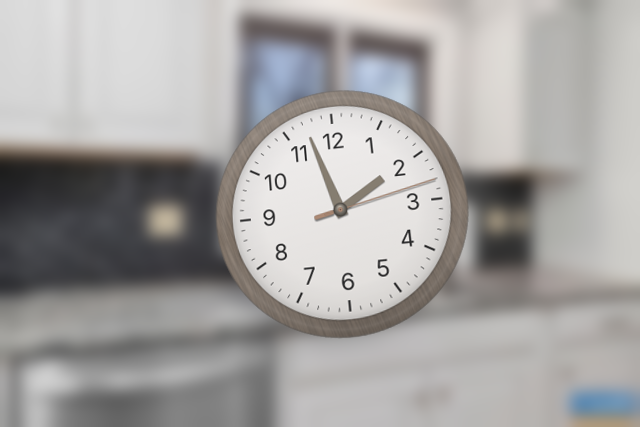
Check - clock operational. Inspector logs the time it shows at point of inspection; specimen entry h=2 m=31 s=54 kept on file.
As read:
h=1 m=57 s=13
